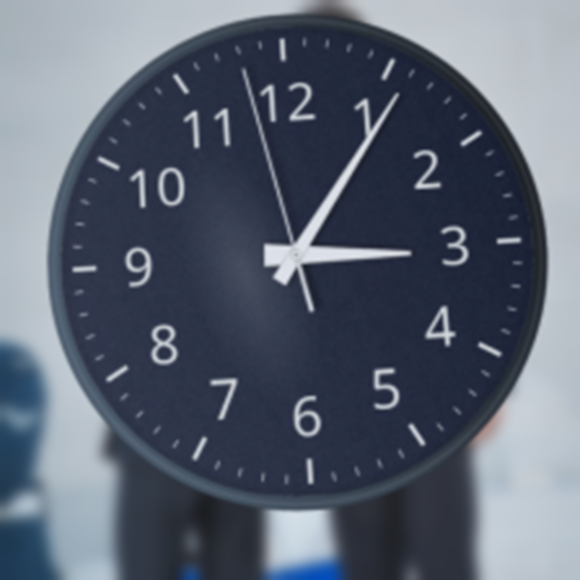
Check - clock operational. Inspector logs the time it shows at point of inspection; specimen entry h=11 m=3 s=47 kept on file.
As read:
h=3 m=5 s=58
